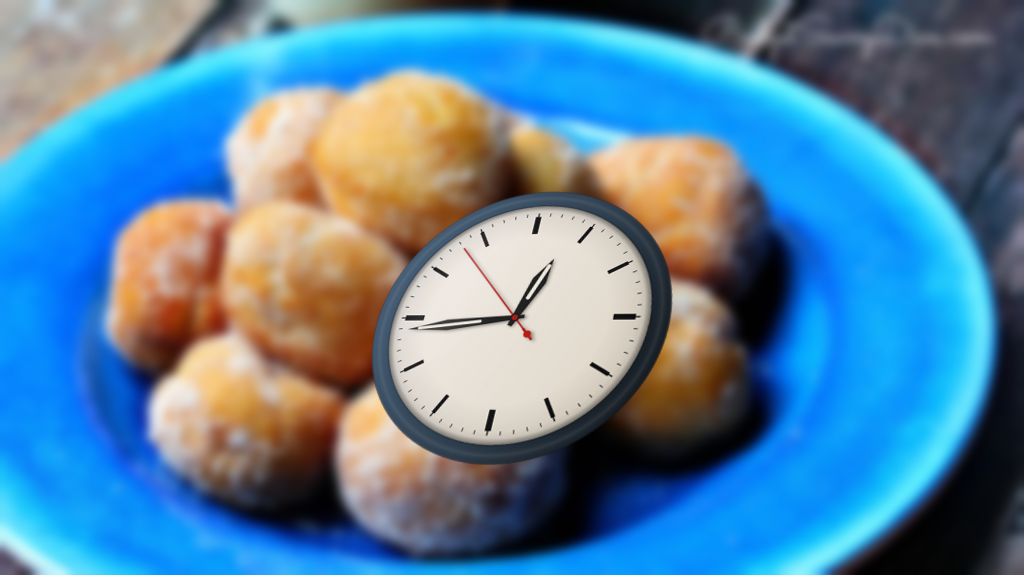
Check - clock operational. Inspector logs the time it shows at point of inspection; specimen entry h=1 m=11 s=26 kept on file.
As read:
h=12 m=43 s=53
